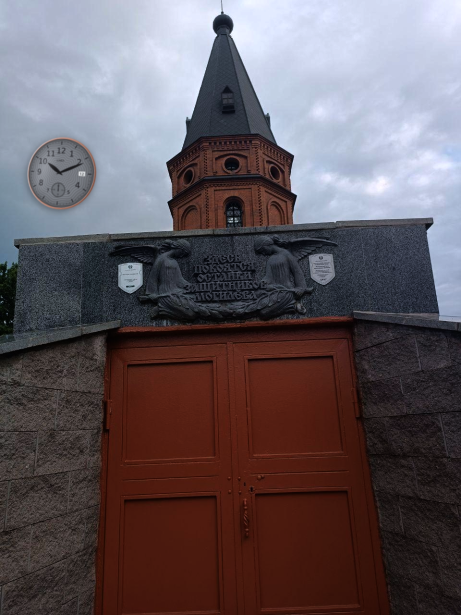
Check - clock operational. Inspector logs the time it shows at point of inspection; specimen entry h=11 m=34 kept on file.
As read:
h=10 m=11
